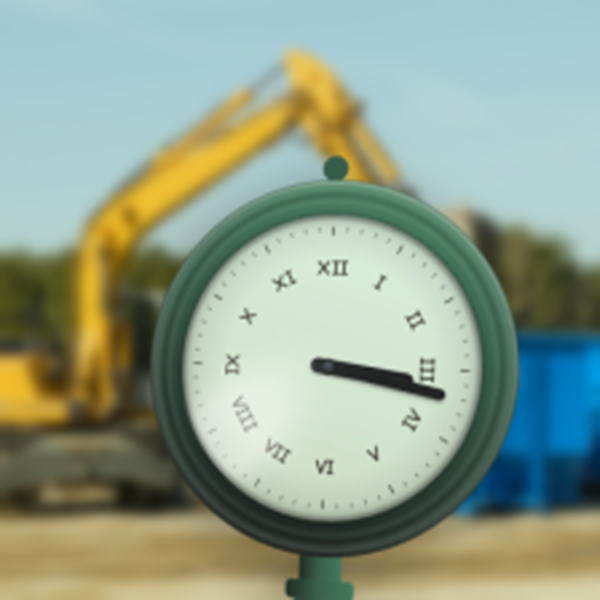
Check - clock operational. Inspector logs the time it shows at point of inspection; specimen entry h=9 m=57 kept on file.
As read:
h=3 m=17
